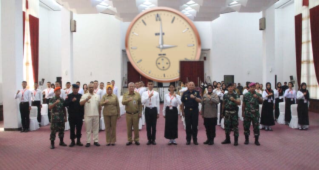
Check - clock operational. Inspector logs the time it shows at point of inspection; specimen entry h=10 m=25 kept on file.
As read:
h=3 m=1
